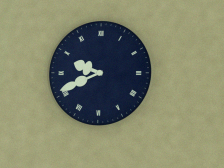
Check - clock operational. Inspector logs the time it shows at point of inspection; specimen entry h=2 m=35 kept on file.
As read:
h=9 m=41
